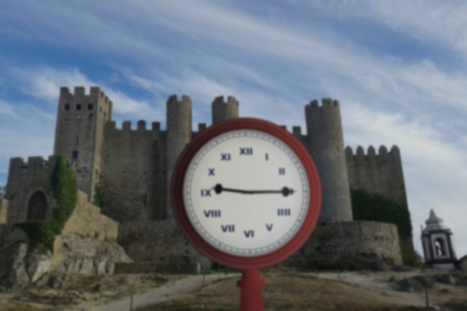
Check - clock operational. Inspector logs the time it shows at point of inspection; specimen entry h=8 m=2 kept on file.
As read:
h=9 m=15
